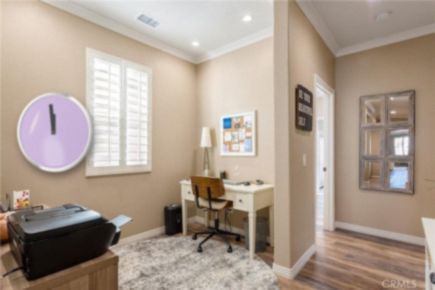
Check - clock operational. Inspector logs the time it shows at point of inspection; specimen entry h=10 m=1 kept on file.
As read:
h=11 m=59
